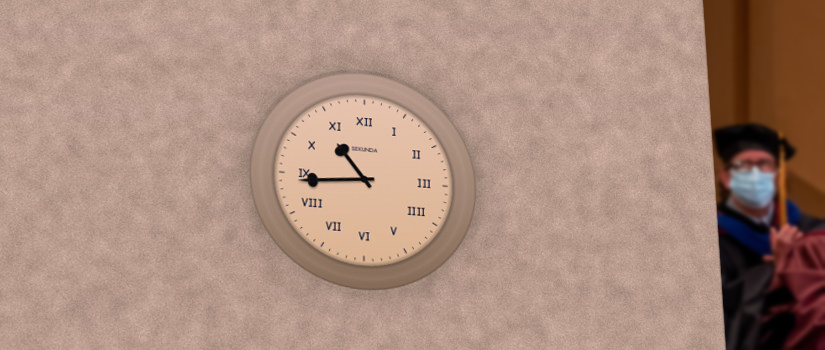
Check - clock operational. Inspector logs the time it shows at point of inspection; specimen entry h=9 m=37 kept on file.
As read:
h=10 m=44
